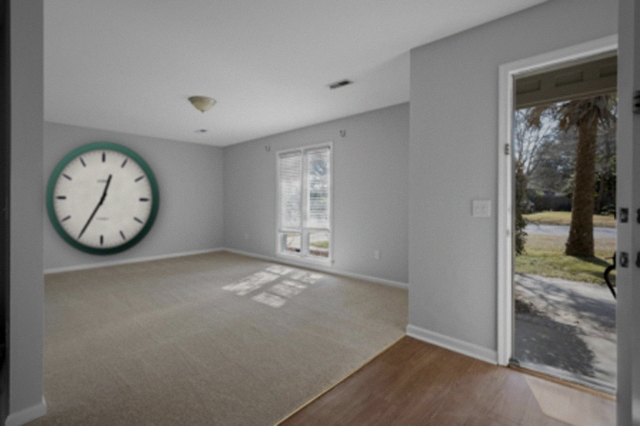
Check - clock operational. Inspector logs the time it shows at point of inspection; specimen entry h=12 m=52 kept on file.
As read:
h=12 m=35
